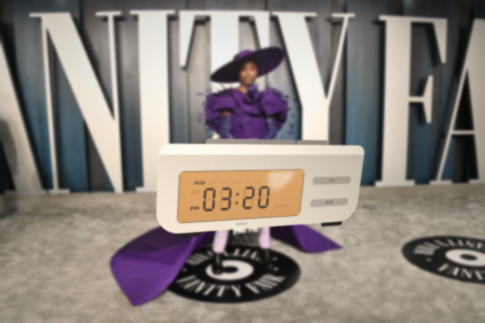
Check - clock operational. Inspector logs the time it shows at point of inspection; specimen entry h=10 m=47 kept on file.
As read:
h=3 m=20
